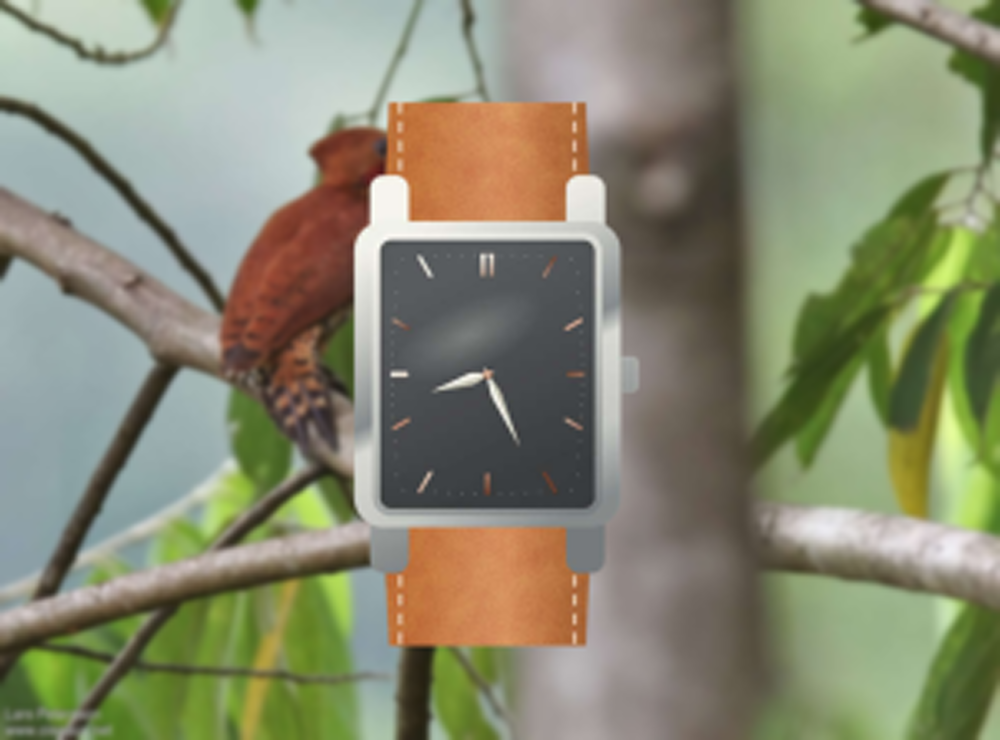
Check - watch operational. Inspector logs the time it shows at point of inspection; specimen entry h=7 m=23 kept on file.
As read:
h=8 m=26
